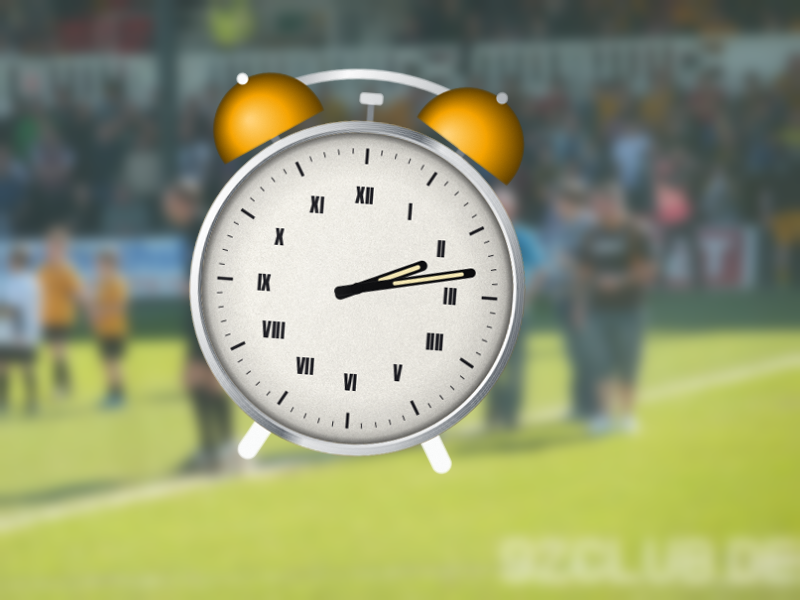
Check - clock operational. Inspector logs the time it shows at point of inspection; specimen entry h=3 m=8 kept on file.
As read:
h=2 m=13
